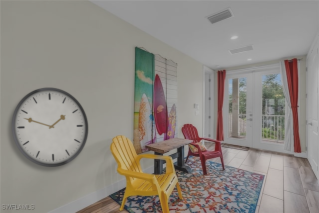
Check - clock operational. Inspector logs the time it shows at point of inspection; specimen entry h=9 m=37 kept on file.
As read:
h=1 m=48
